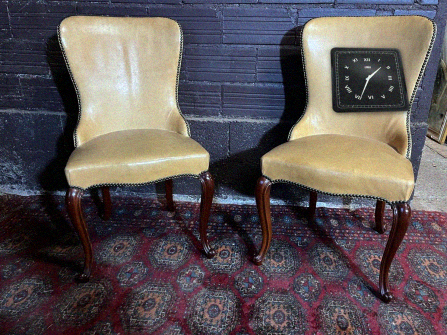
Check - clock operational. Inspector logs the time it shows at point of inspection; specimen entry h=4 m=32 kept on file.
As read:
h=1 m=34
